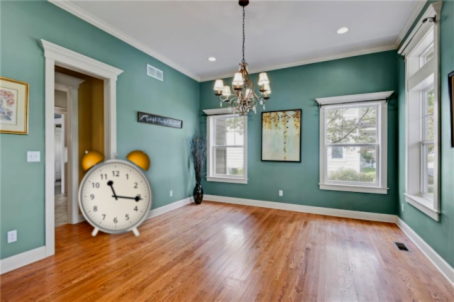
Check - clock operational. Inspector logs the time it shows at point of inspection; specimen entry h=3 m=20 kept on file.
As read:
h=11 m=16
